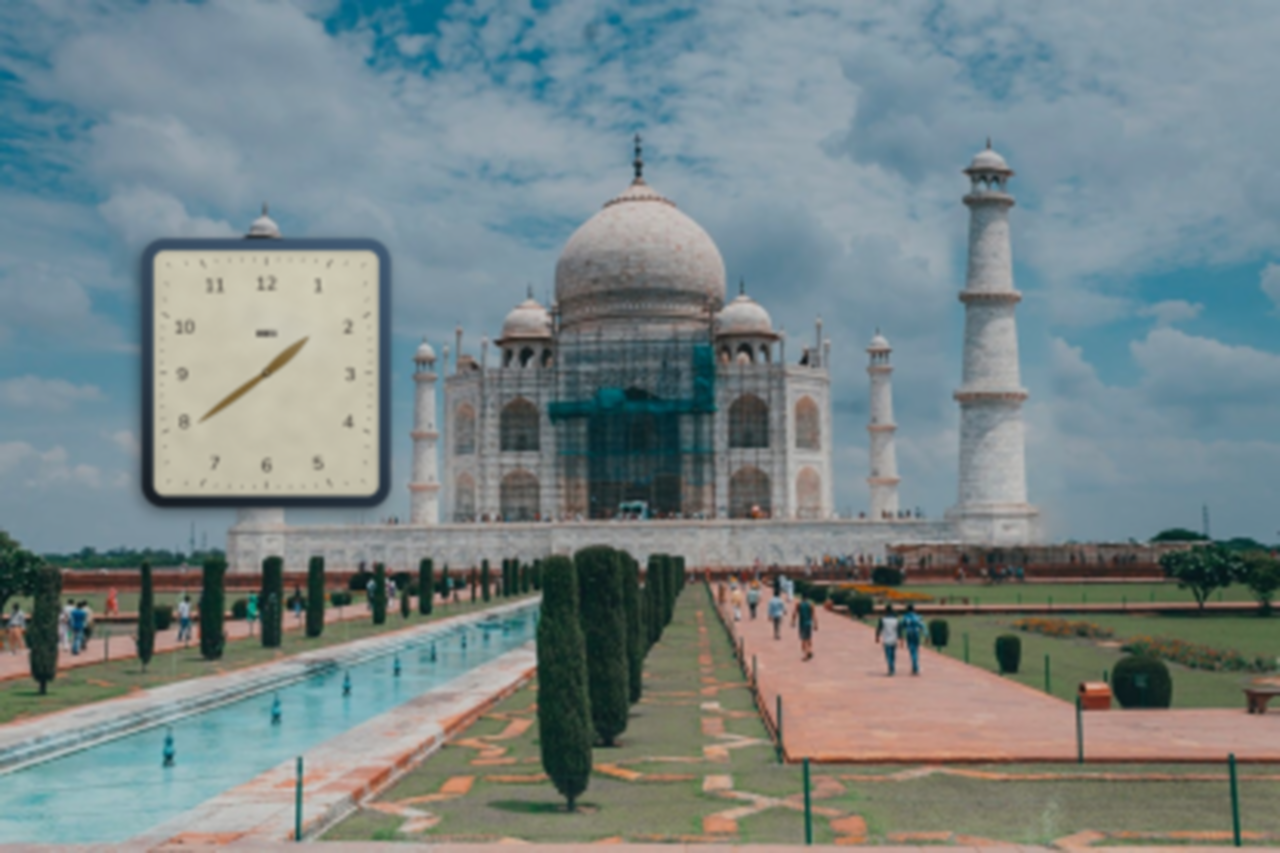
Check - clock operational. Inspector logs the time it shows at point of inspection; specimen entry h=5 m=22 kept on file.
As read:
h=1 m=39
